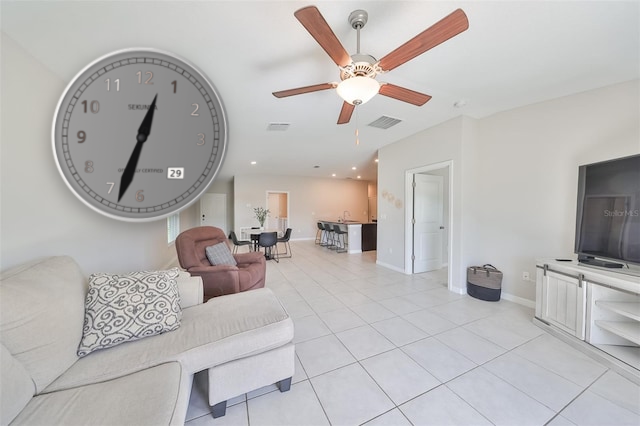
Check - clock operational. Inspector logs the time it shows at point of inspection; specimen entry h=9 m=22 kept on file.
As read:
h=12 m=33
